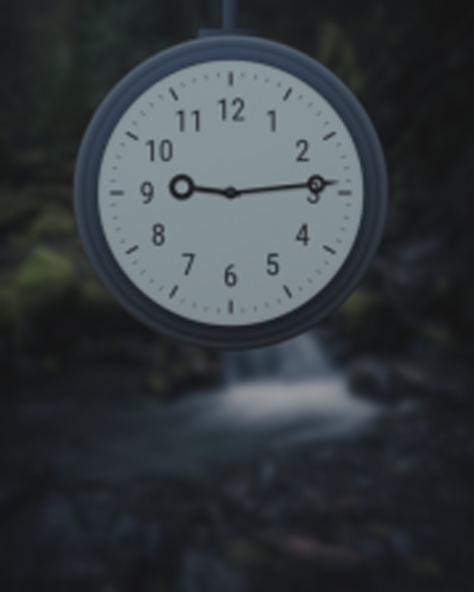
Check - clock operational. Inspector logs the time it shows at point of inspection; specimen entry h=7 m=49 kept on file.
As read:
h=9 m=14
